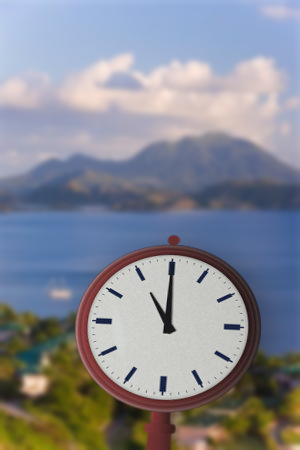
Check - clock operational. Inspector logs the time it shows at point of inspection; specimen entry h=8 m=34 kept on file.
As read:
h=11 m=0
